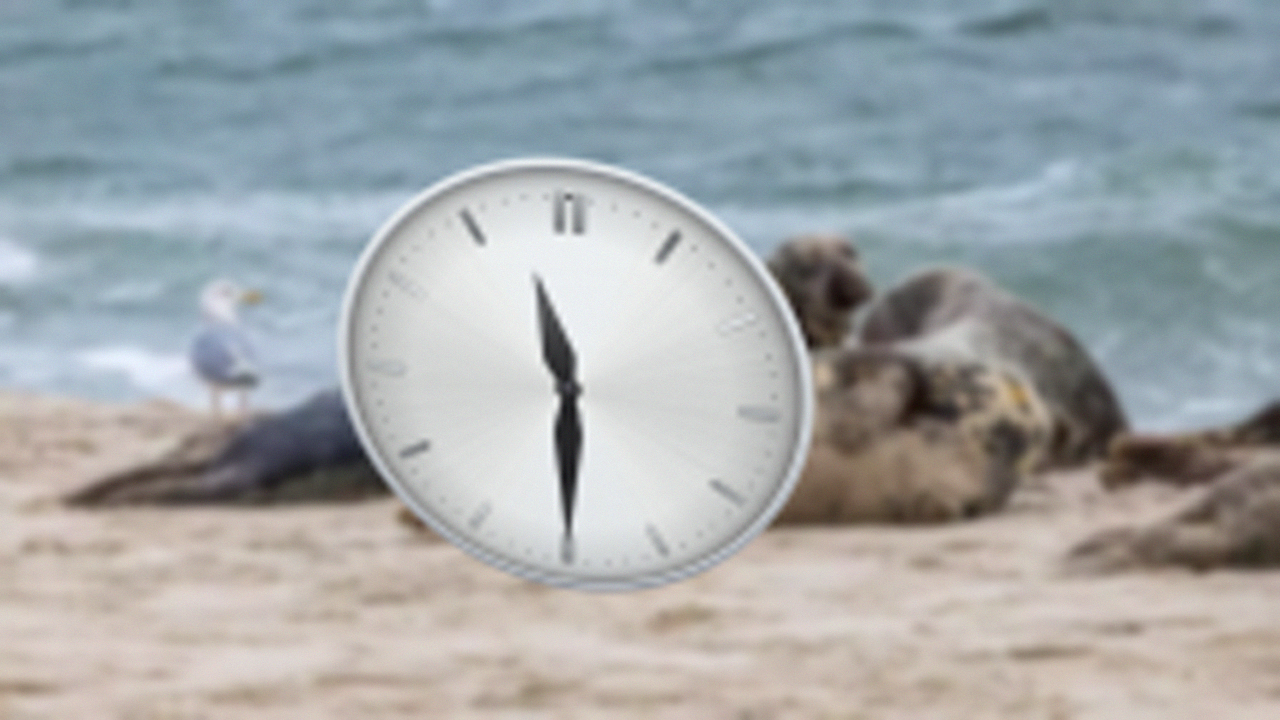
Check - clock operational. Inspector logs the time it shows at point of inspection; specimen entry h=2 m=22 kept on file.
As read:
h=11 m=30
